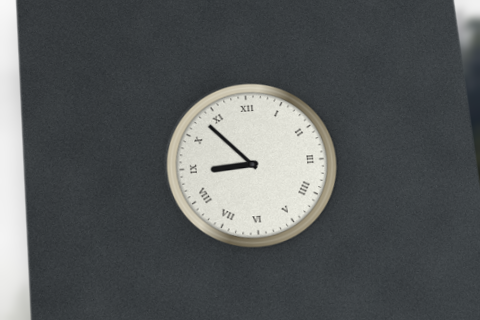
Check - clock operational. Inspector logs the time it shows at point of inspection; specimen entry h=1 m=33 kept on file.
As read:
h=8 m=53
